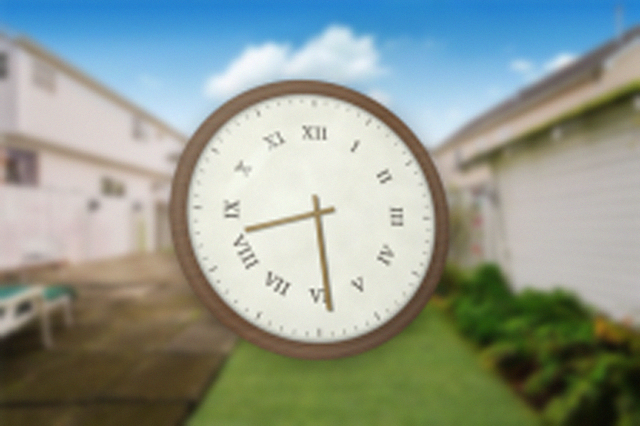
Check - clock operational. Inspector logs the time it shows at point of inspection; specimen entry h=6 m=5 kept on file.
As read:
h=8 m=29
